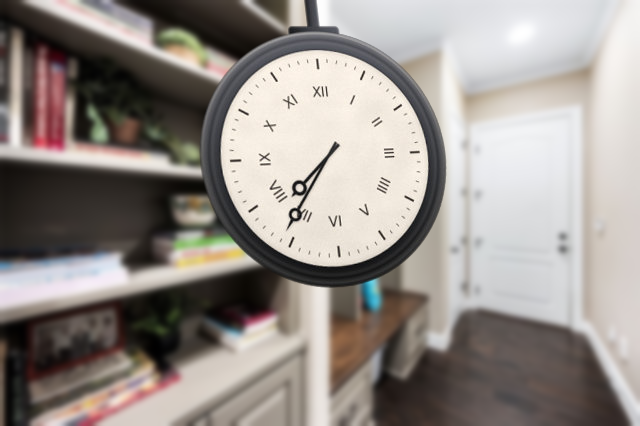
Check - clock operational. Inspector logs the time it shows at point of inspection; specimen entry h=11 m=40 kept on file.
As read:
h=7 m=36
